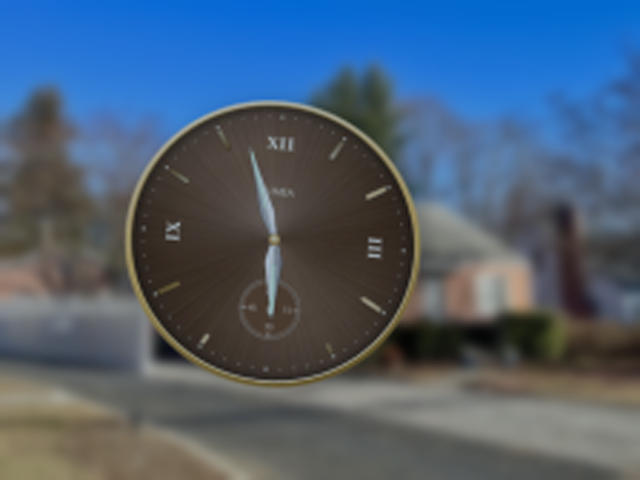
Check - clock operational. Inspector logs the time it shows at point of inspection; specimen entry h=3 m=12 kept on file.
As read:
h=5 m=57
